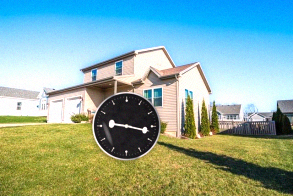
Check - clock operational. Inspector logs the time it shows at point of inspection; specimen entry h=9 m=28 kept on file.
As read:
h=9 m=17
